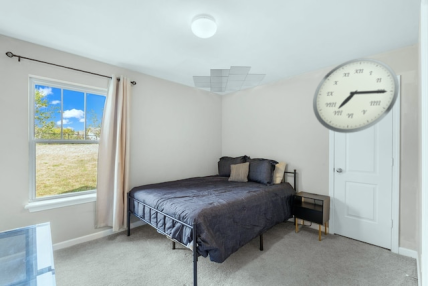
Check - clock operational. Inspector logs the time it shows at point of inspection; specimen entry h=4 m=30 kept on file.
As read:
h=7 m=15
